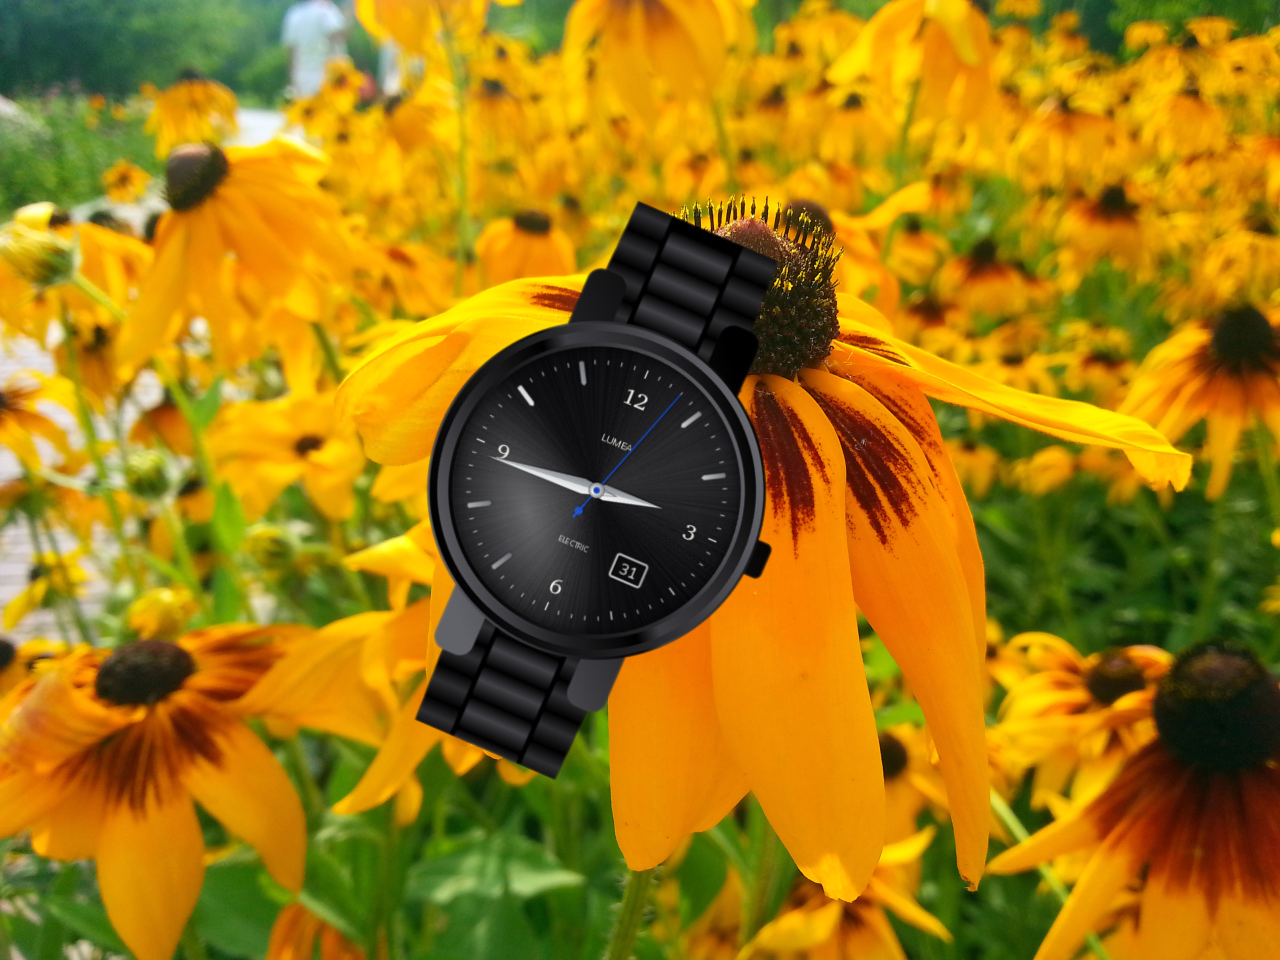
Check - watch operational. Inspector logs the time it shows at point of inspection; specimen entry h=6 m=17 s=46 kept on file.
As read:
h=2 m=44 s=3
